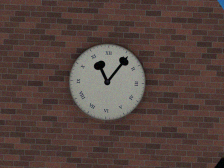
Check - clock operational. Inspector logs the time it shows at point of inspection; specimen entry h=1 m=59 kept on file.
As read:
h=11 m=6
